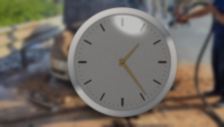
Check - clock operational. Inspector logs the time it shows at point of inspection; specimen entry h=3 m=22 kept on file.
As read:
h=1 m=24
